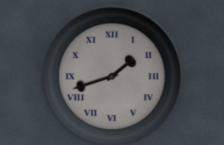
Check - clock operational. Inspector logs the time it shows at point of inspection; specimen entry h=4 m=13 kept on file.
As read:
h=1 m=42
